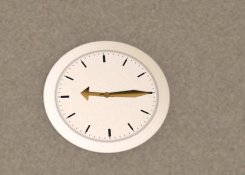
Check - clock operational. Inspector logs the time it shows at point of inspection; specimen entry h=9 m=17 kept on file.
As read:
h=9 m=15
